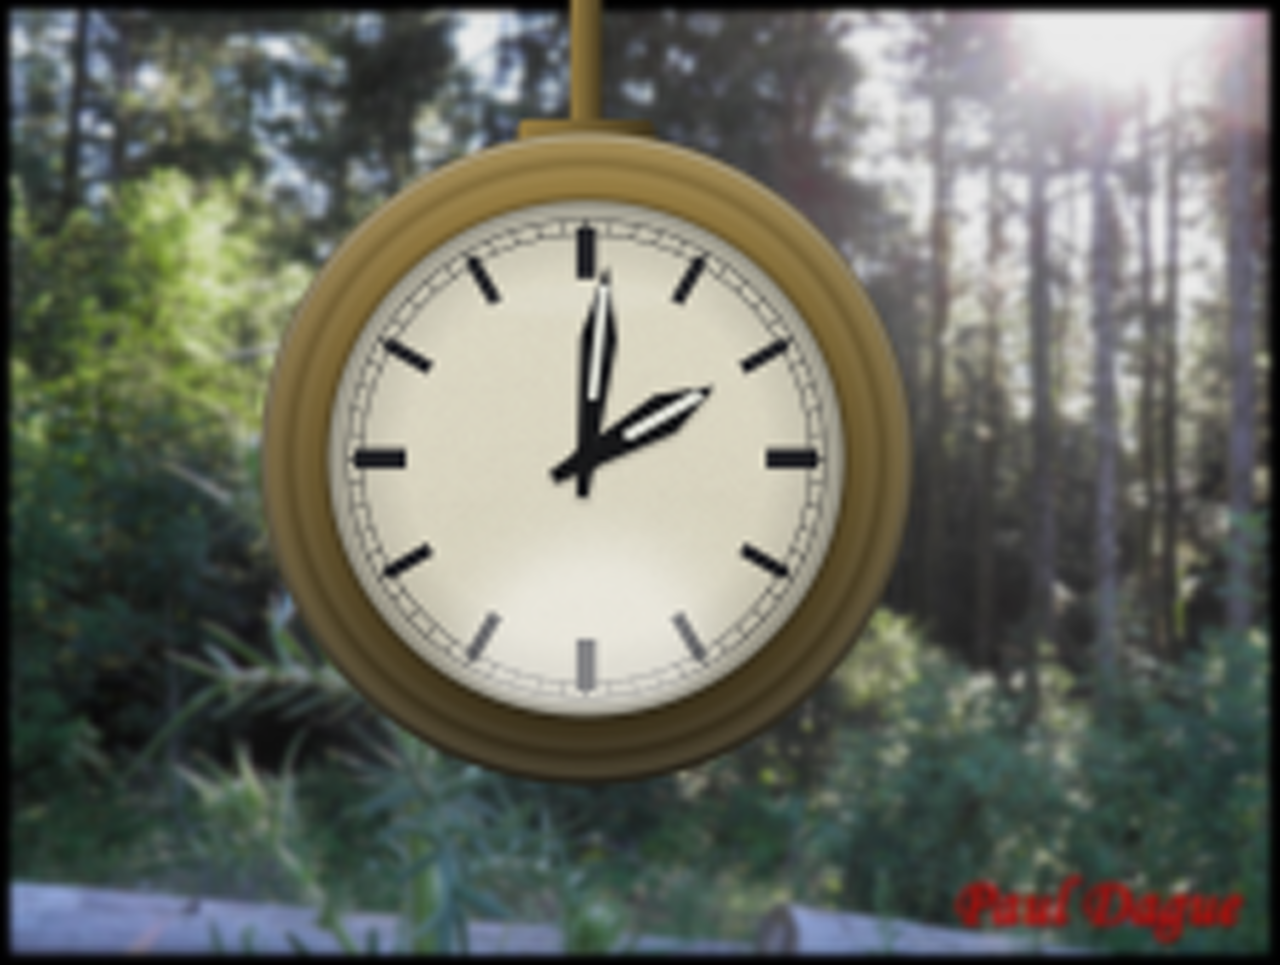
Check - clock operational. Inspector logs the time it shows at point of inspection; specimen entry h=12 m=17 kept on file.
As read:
h=2 m=1
